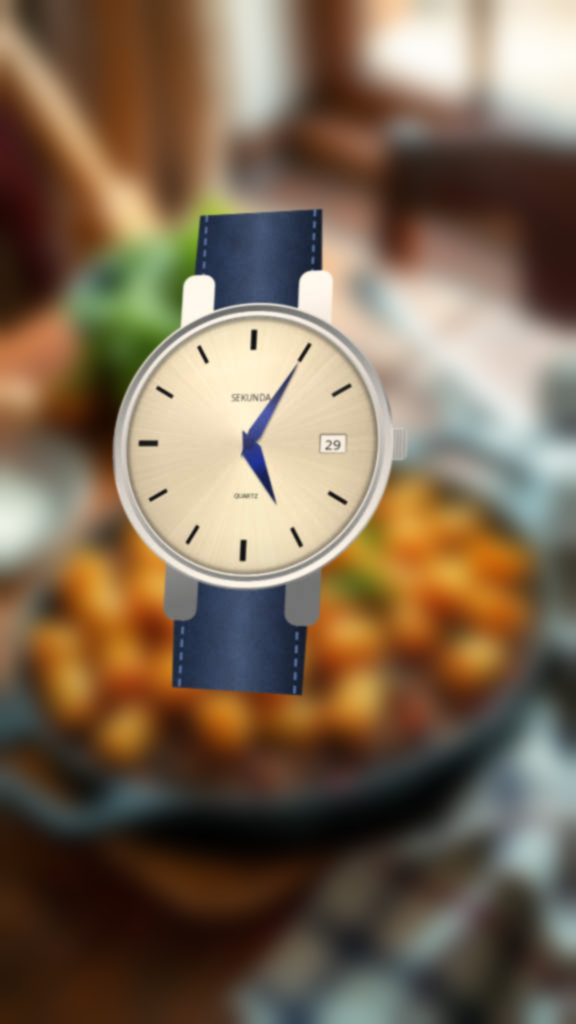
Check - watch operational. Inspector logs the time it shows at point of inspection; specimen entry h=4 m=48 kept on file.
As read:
h=5 m=5
